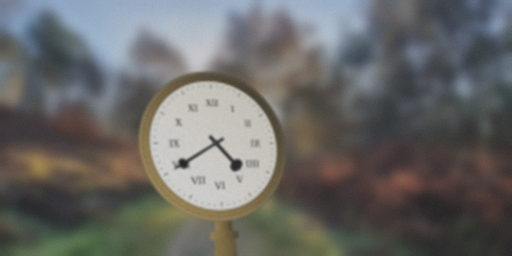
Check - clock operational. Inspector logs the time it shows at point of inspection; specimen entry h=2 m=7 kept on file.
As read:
h=4 m=40
